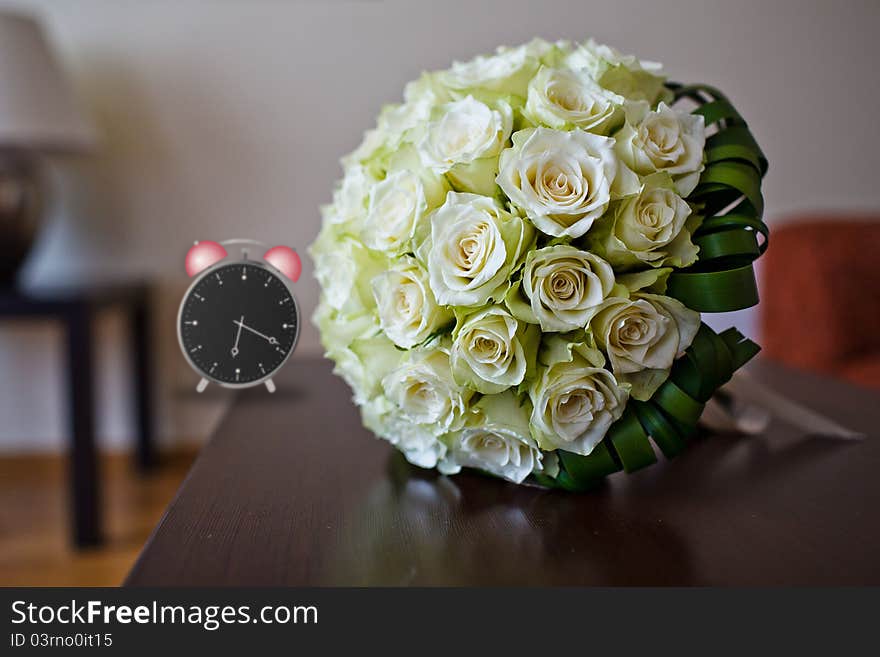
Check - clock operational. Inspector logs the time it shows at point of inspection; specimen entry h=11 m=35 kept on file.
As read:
h=6 m=19
